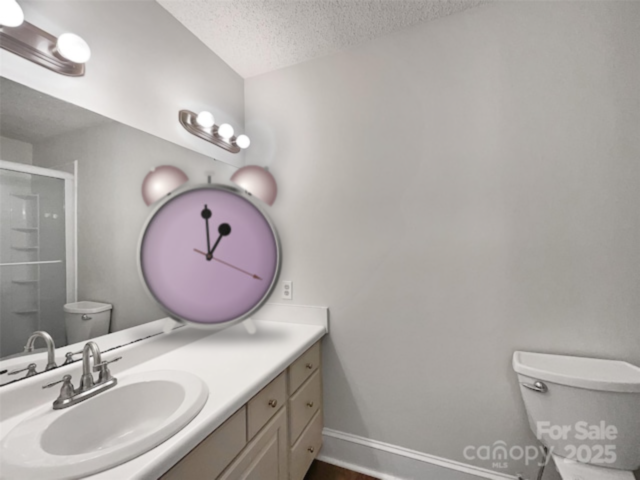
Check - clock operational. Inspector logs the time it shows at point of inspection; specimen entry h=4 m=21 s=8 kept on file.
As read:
h=12 m=59 s=19
